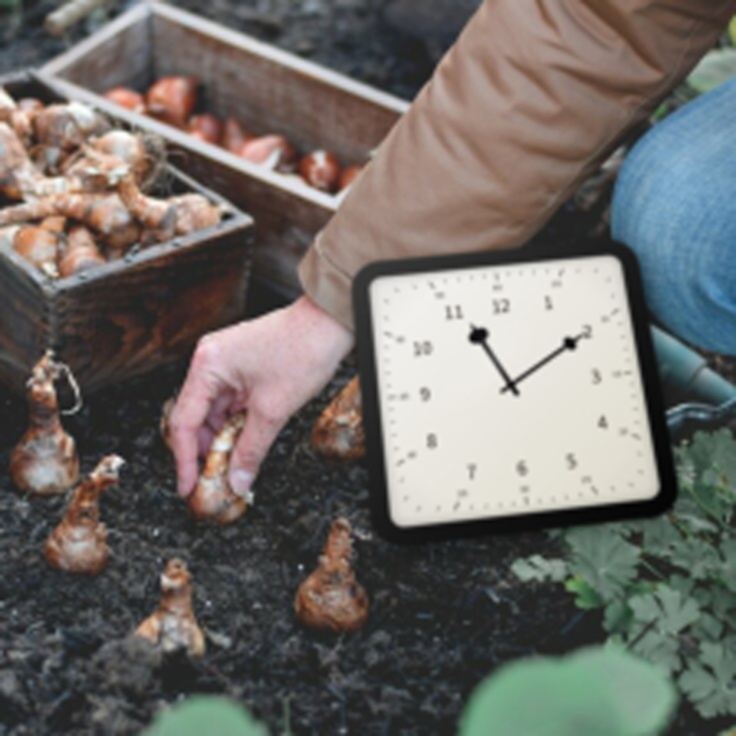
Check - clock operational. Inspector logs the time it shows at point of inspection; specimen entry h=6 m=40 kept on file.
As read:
h=11 m=10
